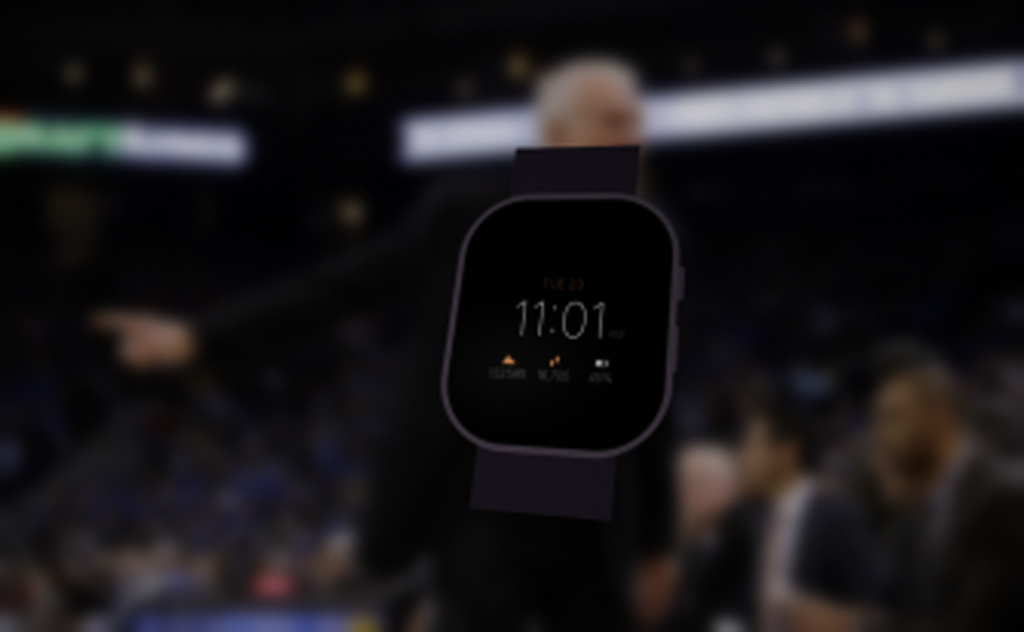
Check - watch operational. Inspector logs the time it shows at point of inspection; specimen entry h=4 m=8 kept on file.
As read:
h=11 m=1
